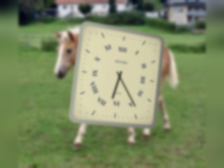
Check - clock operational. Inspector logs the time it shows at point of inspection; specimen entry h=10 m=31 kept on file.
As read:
h=6 m=24
